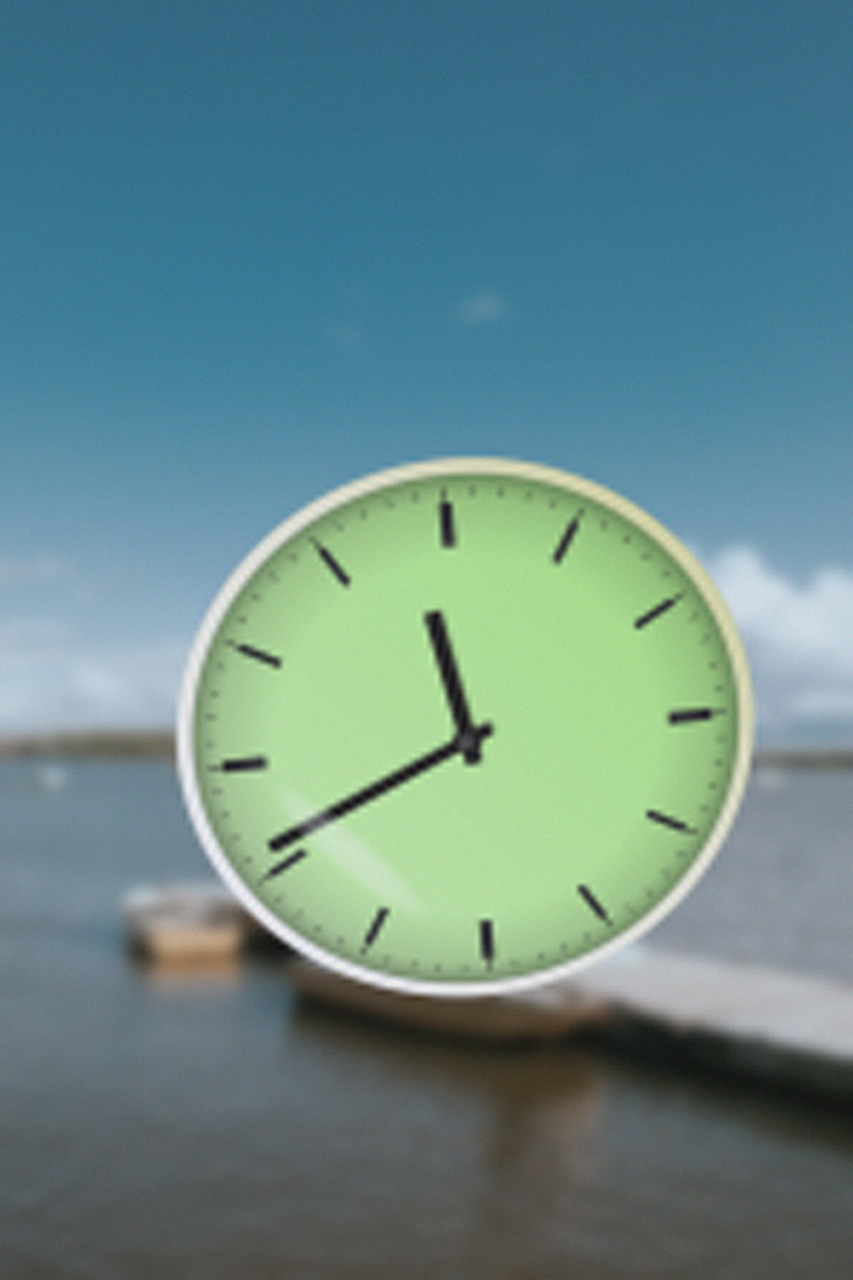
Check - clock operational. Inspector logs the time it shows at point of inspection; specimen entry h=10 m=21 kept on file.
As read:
h=11 m=41
